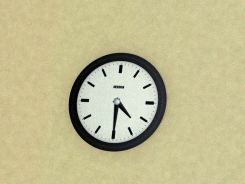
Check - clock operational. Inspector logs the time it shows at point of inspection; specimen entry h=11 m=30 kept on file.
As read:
h=4 m=30
